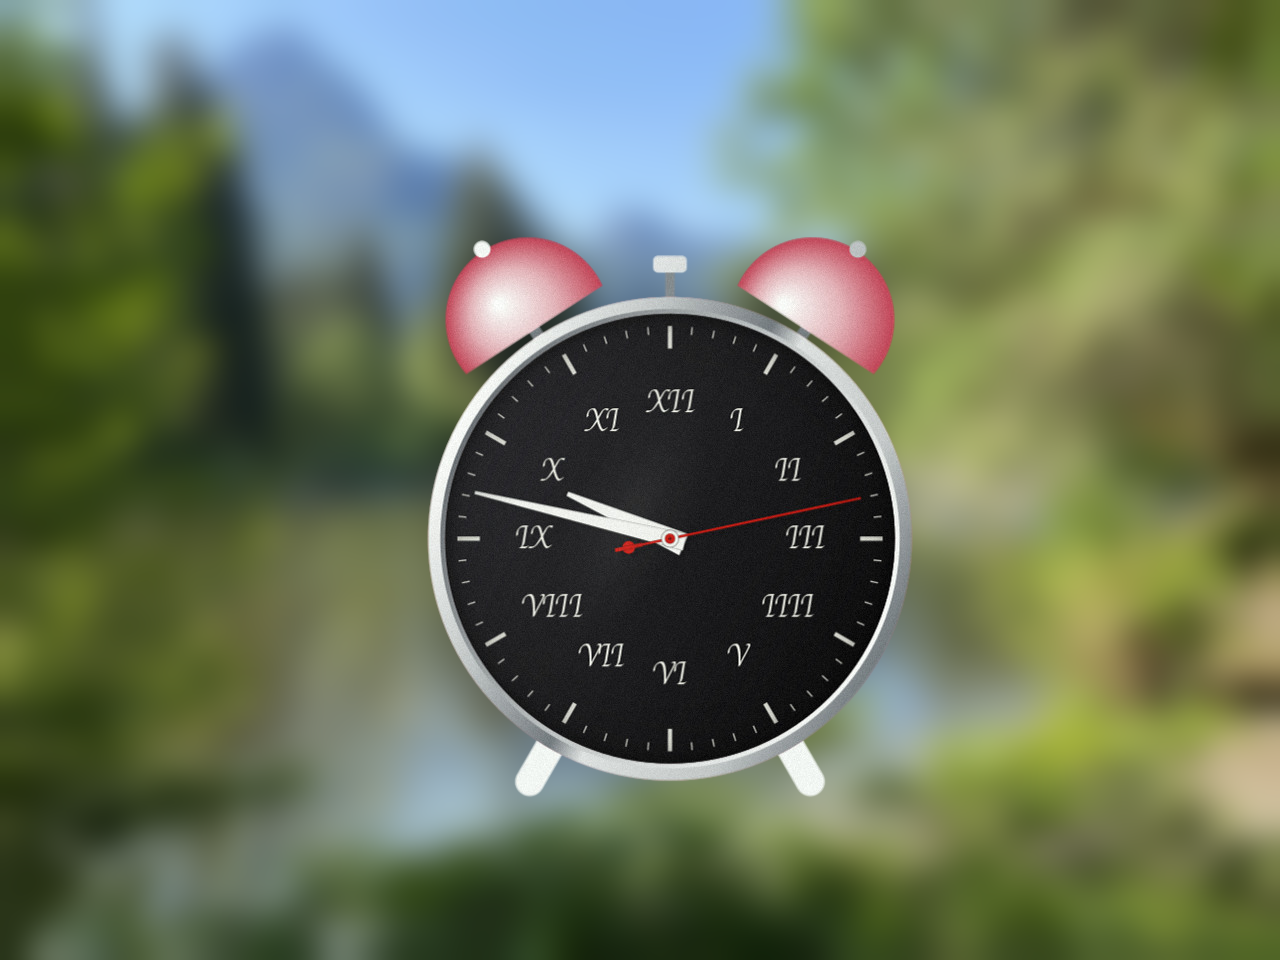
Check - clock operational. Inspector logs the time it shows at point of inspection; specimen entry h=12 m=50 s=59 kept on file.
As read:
h=9 m=47 s=13
